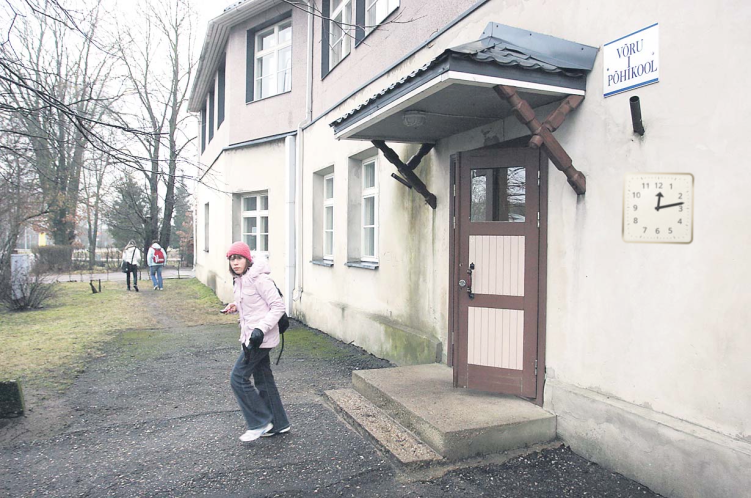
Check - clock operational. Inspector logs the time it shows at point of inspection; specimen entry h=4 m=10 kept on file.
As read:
h=12 m=13
